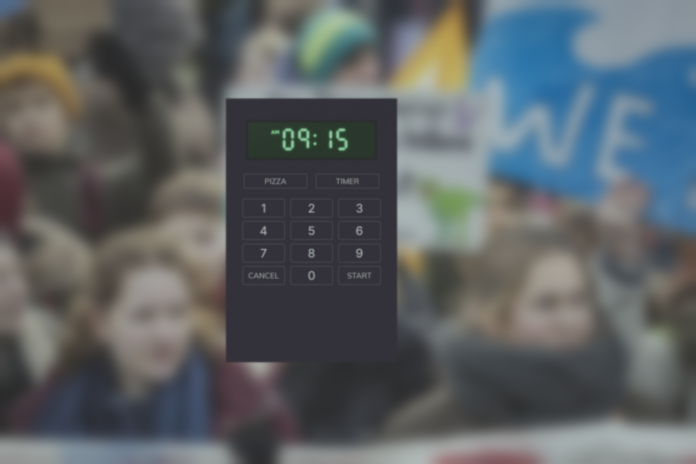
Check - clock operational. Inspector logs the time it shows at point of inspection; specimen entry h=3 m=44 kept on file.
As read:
h=9 m=15
